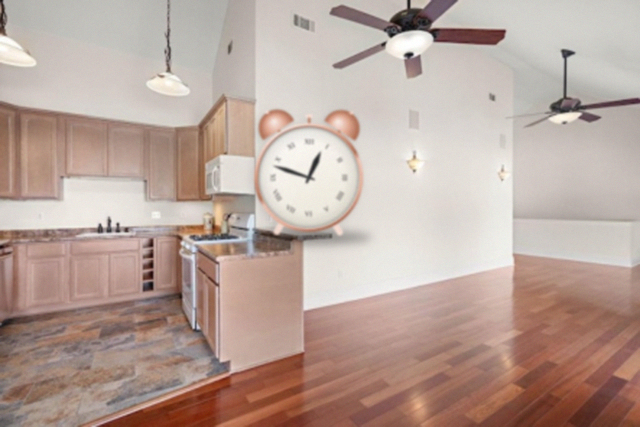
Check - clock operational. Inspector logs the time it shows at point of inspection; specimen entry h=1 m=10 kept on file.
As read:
h=12 m=48
